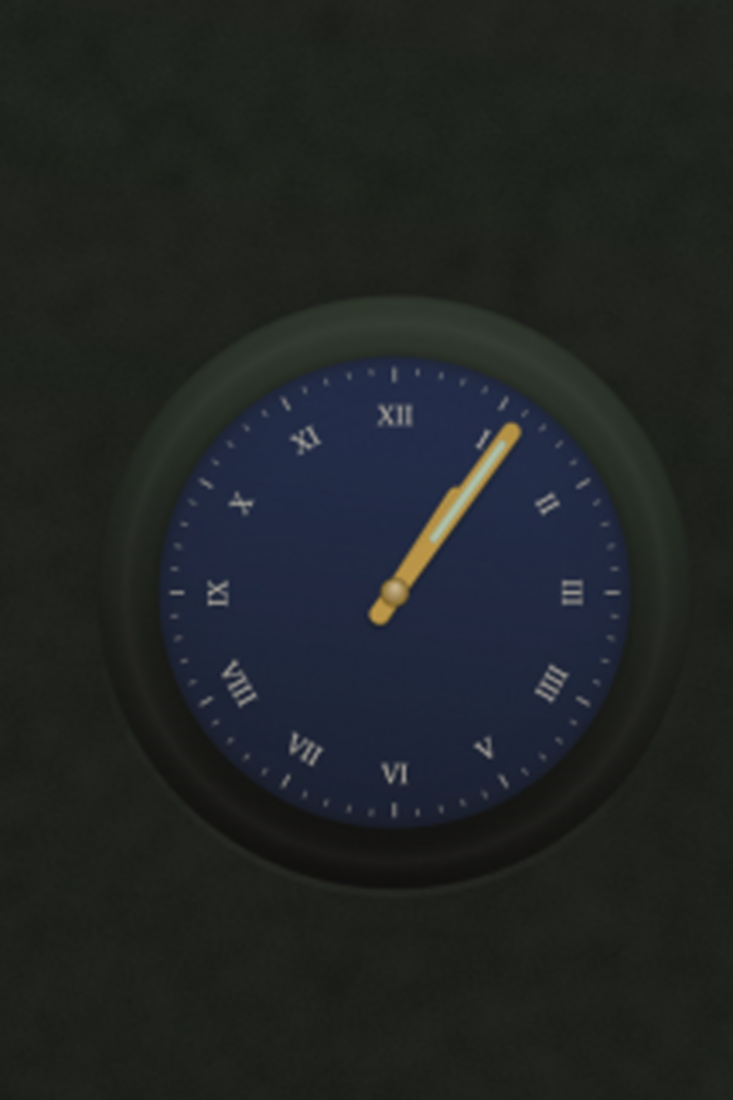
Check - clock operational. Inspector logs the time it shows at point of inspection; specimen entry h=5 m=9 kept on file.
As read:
h=1 m=6
